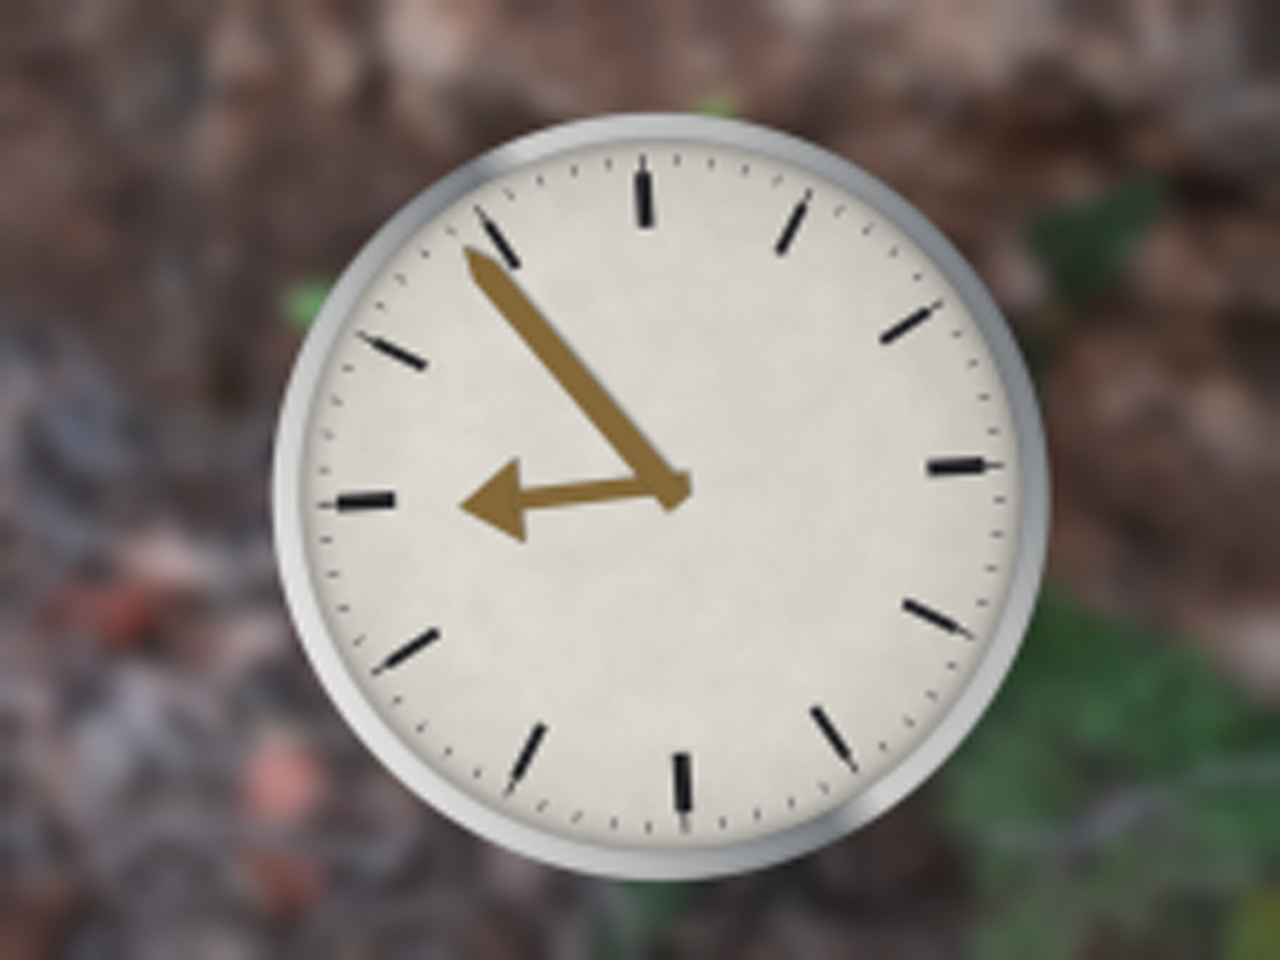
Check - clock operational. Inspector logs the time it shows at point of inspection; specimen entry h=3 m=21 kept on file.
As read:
h=8 m=54
